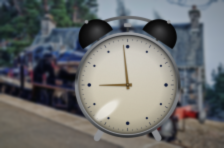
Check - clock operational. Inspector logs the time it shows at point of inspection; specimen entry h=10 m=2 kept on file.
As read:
h=8 m=59
